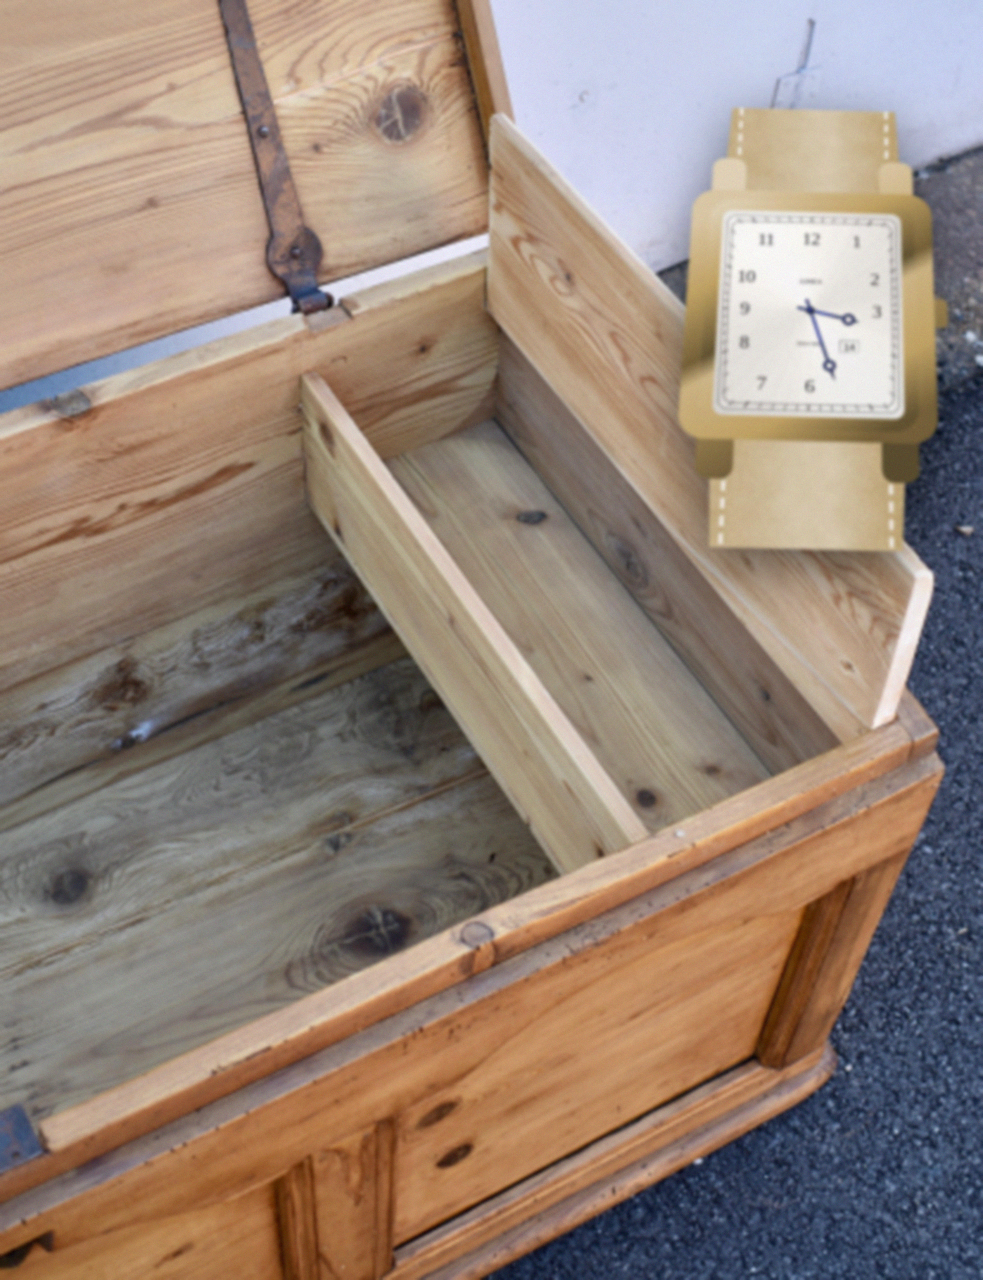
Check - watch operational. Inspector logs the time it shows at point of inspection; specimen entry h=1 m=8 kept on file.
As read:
h=3 m=27
